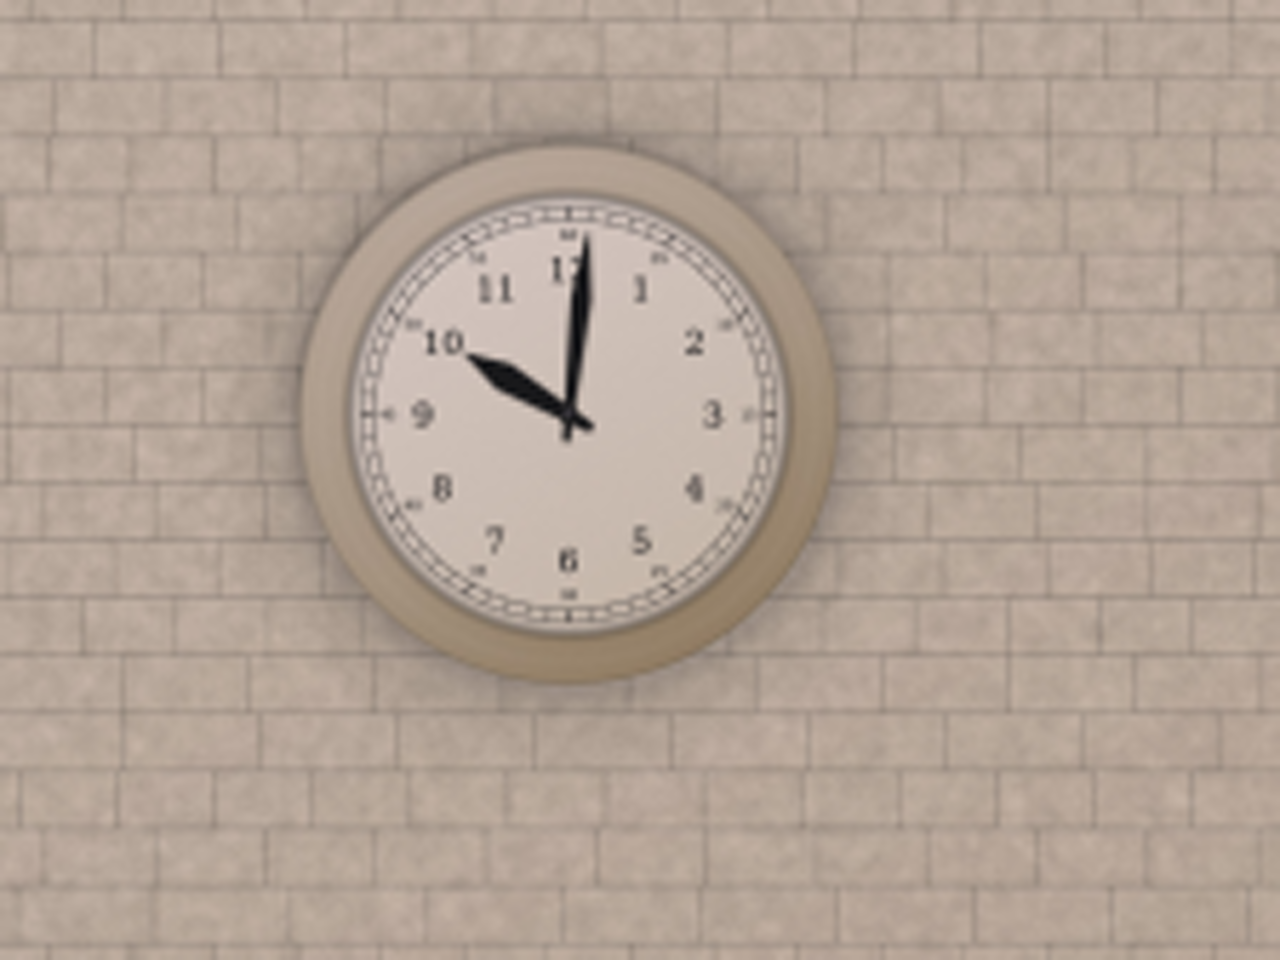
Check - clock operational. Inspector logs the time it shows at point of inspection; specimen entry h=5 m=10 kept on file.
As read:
h=10 m=1
